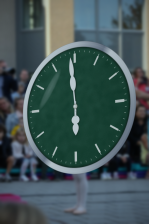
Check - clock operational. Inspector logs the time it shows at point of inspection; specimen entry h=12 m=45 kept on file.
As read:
h=5 m=59
